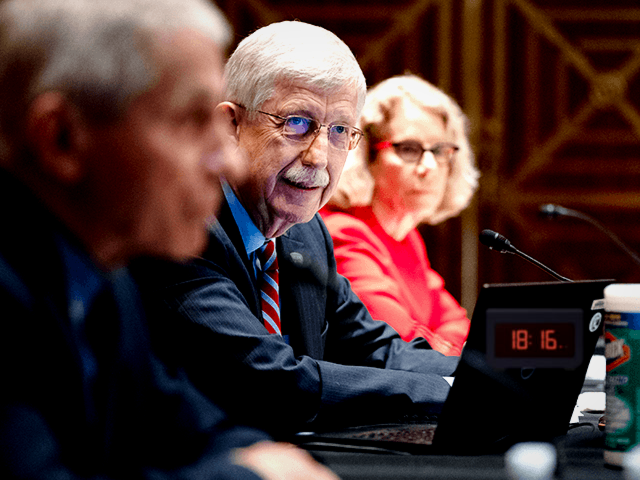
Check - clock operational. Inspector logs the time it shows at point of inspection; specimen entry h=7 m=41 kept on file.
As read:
h=18 m=16
